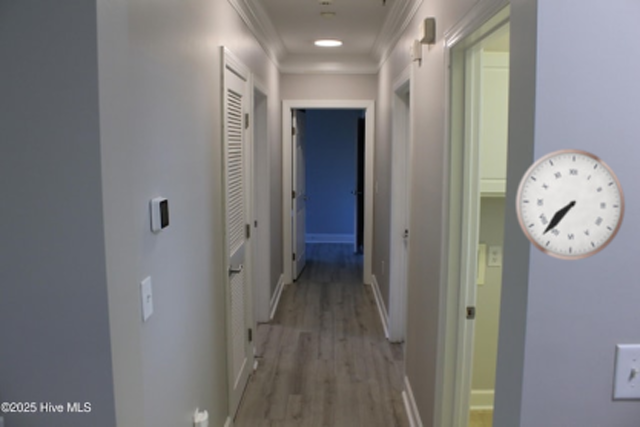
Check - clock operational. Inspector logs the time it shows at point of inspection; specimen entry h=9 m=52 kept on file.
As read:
h=7 m=37
